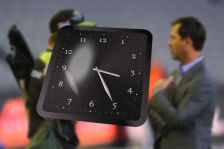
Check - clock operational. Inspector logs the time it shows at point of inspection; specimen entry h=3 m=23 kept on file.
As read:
h=3 m=25
